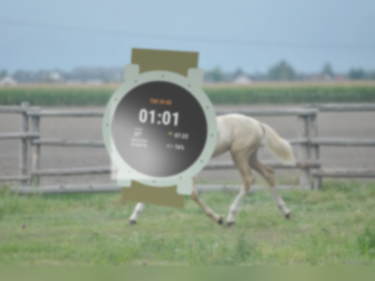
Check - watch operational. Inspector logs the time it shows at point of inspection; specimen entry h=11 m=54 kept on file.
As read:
h=1 m=1
